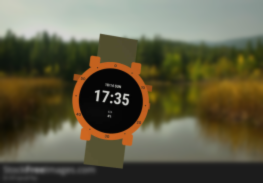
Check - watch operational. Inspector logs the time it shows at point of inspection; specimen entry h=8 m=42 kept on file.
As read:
h=17 m=35
